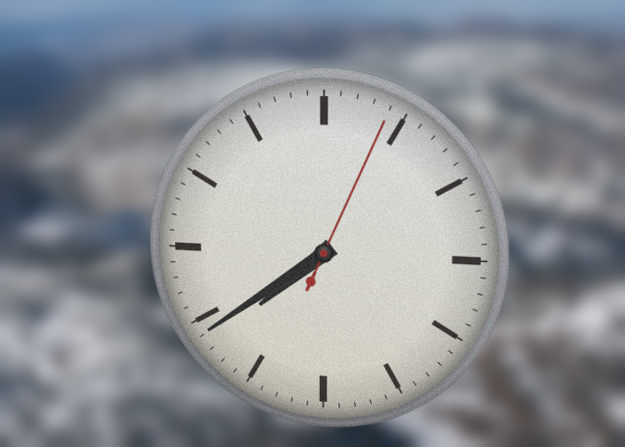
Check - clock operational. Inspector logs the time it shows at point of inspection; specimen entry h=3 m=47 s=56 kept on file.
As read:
h=7 m=39 s=4
